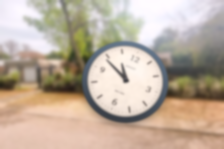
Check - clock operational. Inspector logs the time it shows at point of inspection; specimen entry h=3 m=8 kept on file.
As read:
h=10 m=49
